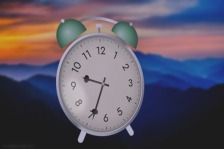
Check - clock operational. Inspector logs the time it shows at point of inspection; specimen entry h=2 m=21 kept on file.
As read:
h=9 m=34
